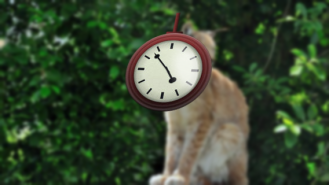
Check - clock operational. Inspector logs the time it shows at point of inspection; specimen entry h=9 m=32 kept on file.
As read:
h=4 m=53
